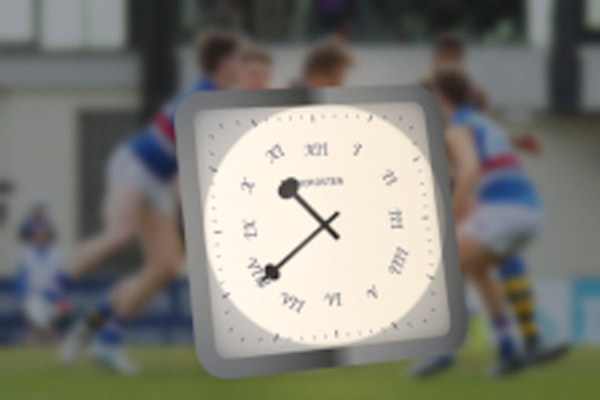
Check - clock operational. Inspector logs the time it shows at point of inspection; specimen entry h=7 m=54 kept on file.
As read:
h=10 m=39
